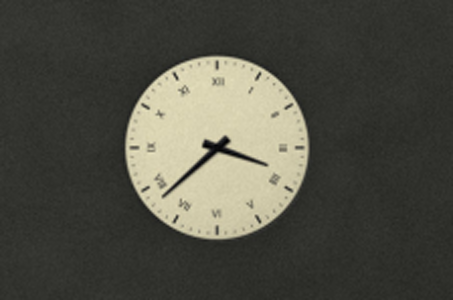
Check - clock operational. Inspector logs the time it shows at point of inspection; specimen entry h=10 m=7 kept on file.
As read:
h=3 m=38
